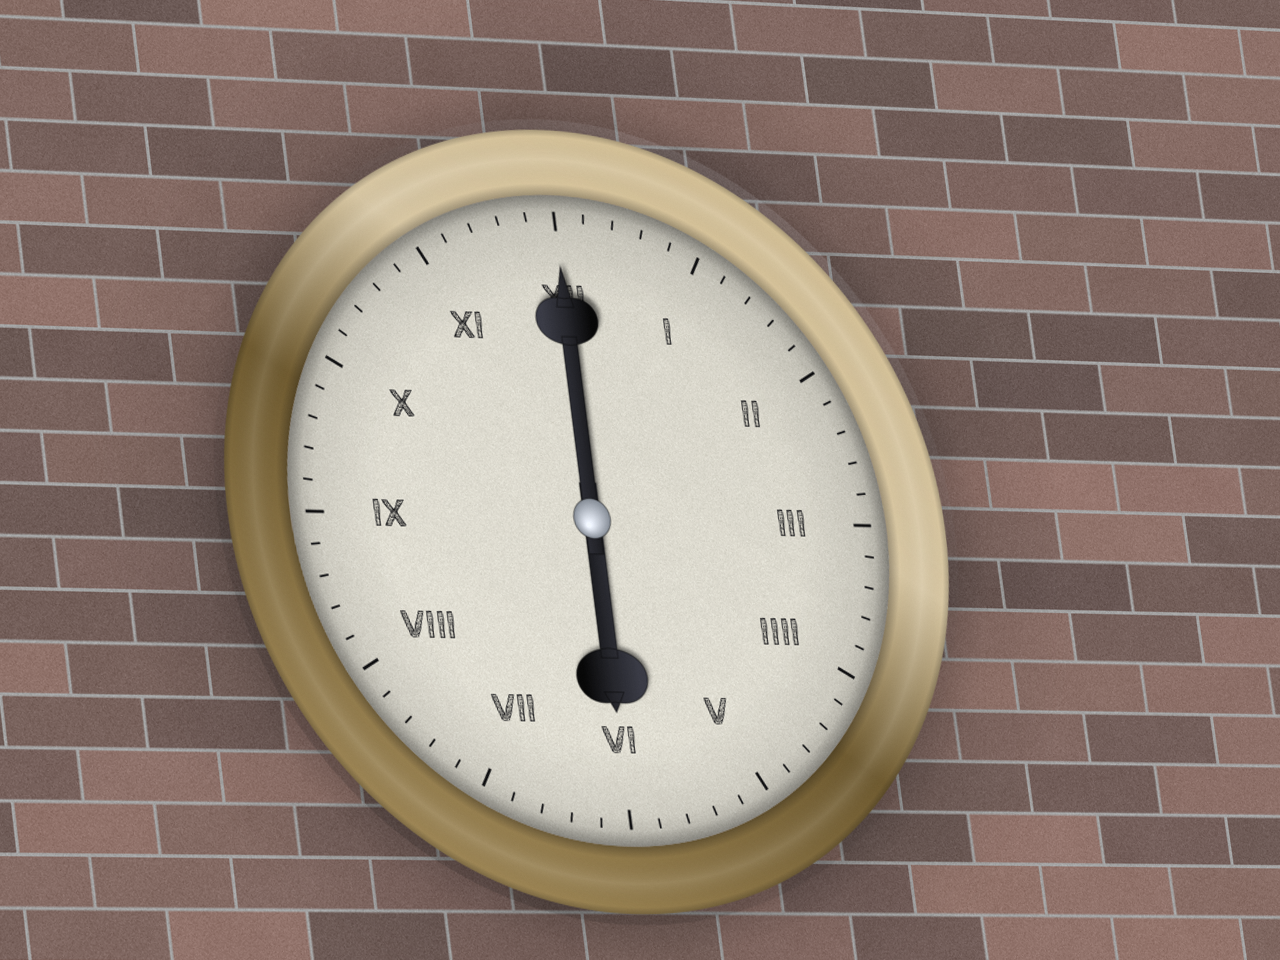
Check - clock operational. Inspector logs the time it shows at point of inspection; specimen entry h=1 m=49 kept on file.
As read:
h=6 m=0
